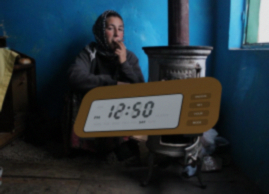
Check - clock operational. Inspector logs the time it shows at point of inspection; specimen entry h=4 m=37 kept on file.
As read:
h=12 m=50
